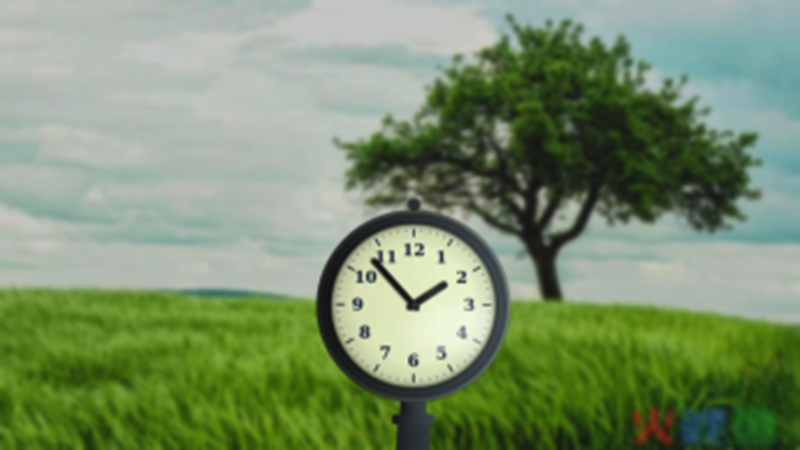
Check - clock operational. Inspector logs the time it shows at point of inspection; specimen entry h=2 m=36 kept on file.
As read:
h=1 m=53
